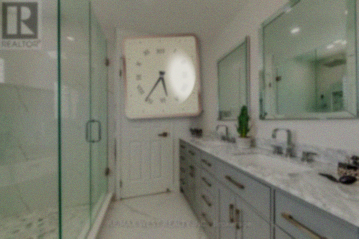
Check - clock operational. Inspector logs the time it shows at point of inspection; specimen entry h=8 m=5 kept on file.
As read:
h=5 m=36
